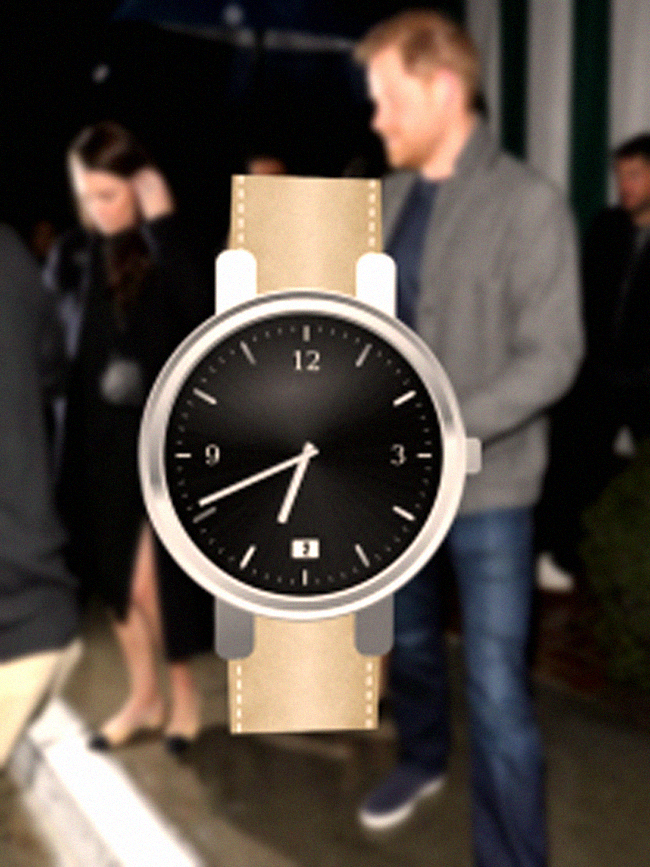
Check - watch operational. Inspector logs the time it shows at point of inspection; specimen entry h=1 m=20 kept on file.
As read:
h=6 m=41
